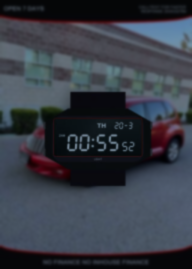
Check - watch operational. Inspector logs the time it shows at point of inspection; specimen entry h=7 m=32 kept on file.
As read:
h=0 m=55
